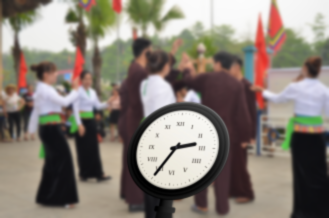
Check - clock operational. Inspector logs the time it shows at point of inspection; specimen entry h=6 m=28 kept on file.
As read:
h=2 m=35
